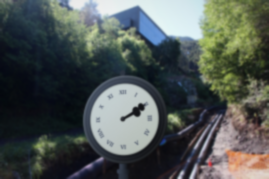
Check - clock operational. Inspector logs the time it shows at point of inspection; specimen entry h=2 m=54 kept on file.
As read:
h=2 m=10
